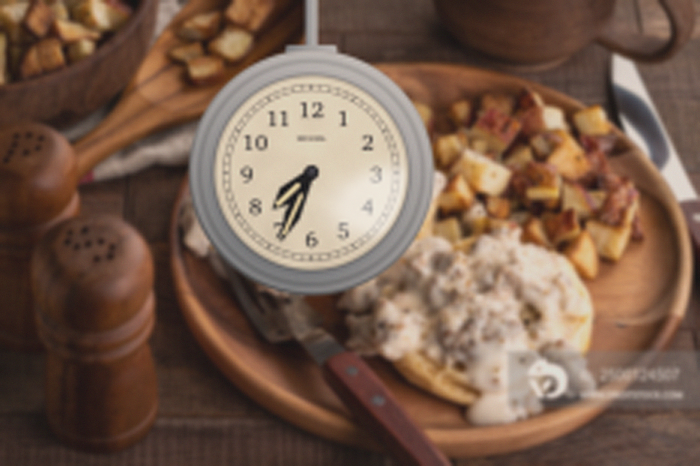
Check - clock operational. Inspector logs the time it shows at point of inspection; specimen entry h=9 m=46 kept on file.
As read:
h=7 m=34
